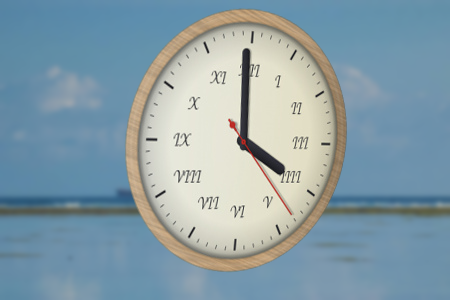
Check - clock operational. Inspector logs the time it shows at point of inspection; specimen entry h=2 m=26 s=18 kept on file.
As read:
h=3 m=59 s=23
